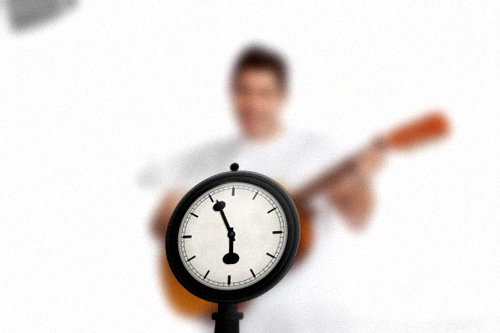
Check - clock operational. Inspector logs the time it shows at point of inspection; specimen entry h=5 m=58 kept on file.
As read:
h=5 m=56
